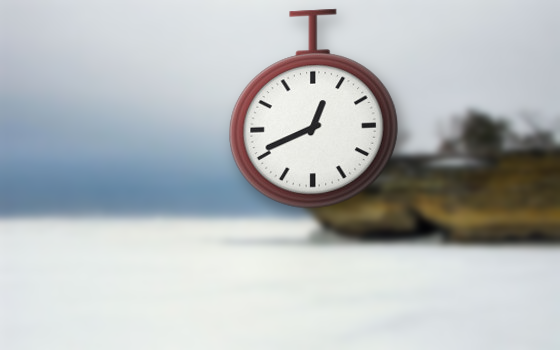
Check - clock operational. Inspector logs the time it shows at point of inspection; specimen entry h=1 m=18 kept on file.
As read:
h=12 m=41
